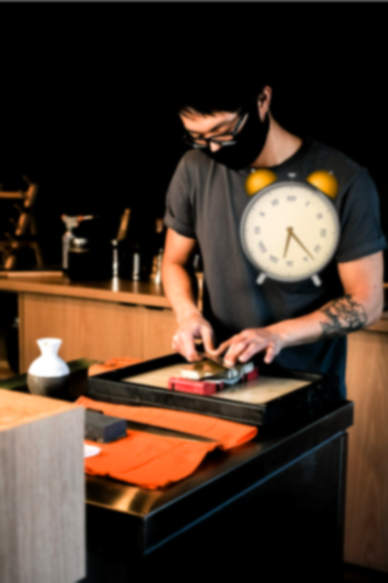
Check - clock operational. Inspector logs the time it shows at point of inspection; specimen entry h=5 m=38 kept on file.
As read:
h=6 m=23
